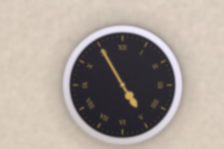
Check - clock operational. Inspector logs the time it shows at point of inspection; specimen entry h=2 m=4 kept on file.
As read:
h=4 m=55
